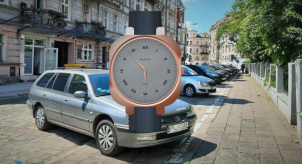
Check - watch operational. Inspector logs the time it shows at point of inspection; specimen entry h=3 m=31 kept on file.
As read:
h=5 m=53
